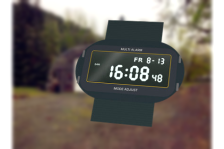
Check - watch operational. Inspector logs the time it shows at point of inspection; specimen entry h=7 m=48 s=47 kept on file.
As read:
h=16 m=8 s=48
